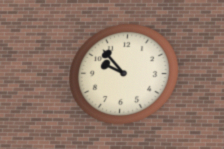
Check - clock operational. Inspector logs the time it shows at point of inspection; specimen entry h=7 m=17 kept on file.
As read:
h=9 m=53
